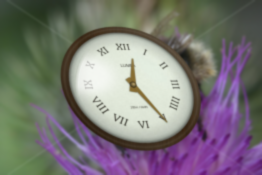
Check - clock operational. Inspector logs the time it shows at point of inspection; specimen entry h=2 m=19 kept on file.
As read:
h=12 m=25
